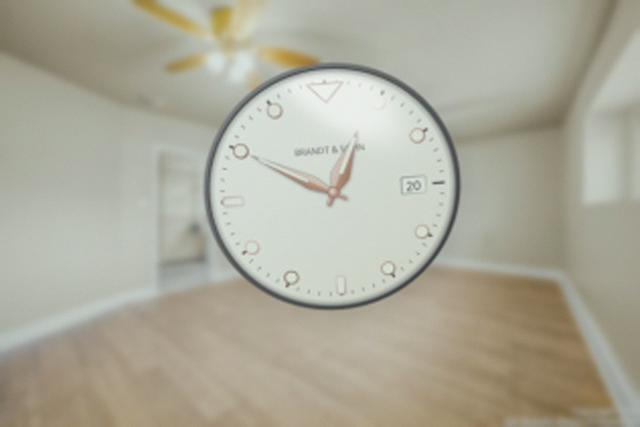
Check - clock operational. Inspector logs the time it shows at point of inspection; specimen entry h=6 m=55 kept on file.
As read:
h=12 m=50
